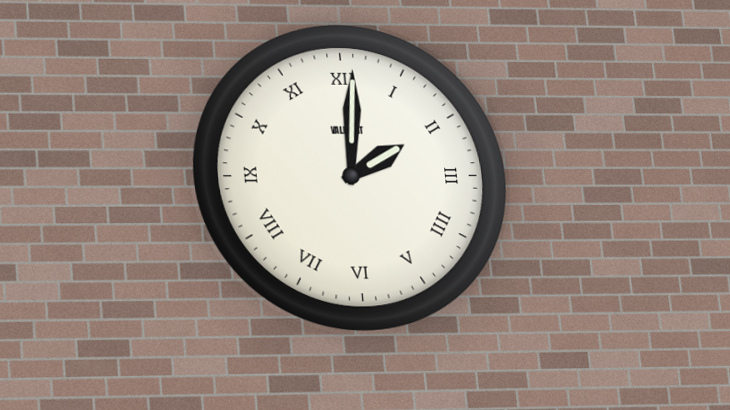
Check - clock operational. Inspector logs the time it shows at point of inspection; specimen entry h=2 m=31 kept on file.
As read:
h=2 m=1
